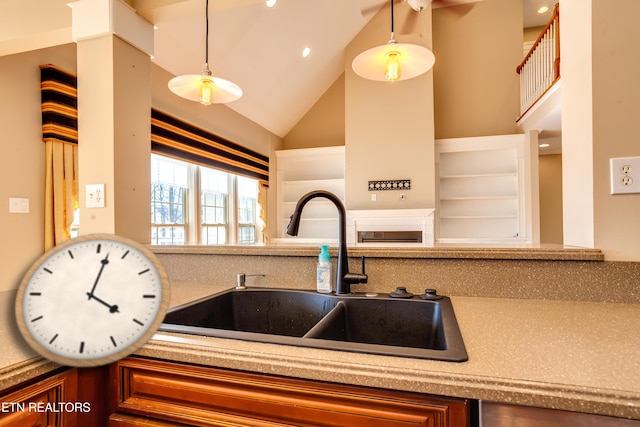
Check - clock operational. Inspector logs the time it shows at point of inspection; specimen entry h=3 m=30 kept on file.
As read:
h=4 m=2
